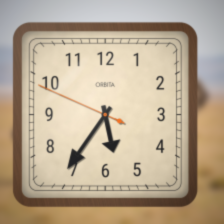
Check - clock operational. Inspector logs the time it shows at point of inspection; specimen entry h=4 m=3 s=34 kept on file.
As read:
h=5 m=35 s=49
